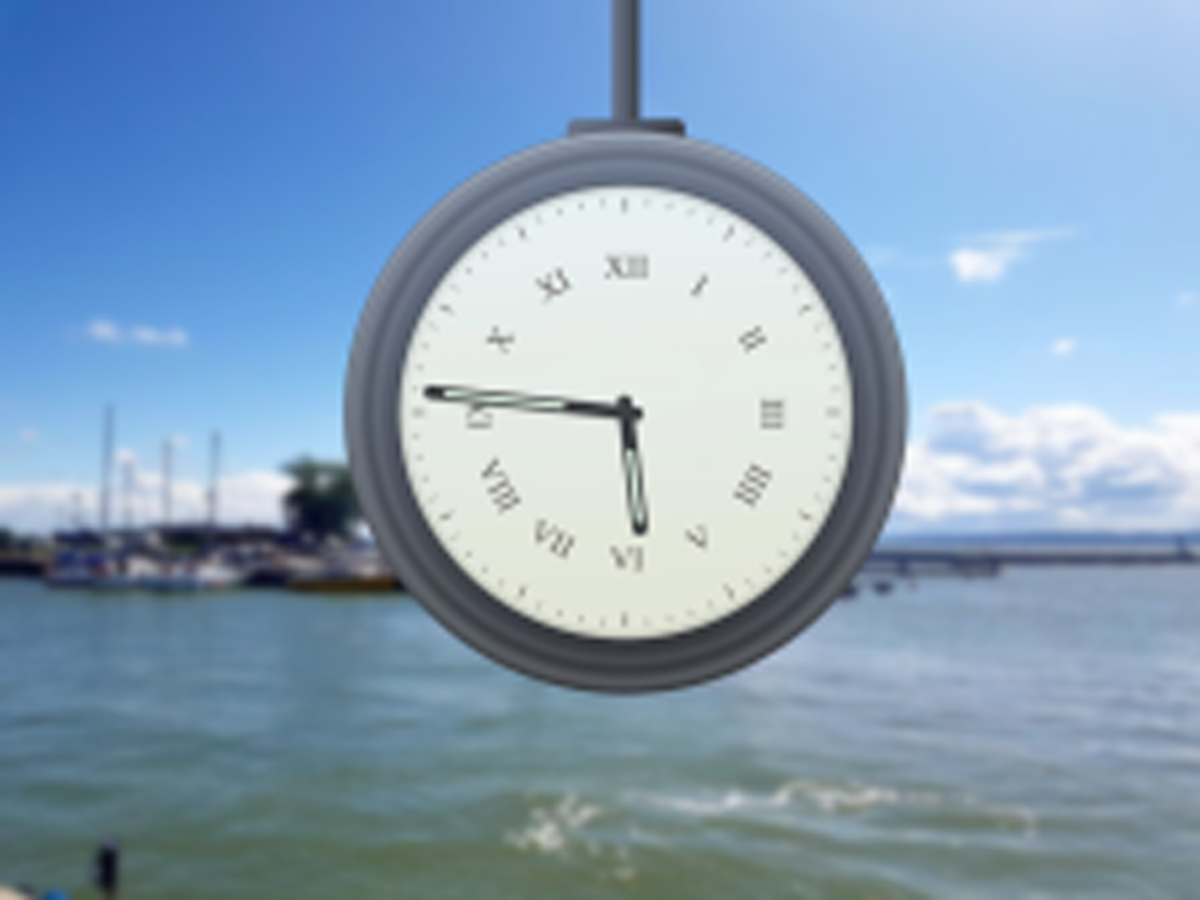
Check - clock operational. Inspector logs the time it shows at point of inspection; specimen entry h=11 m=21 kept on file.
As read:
h=5 m=46
